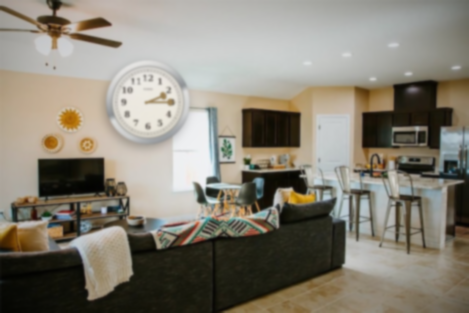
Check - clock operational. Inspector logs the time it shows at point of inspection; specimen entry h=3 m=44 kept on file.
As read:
h=2 m=15
